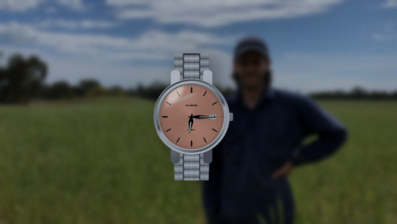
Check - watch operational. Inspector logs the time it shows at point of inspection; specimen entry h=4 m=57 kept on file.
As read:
h=6 m=15
